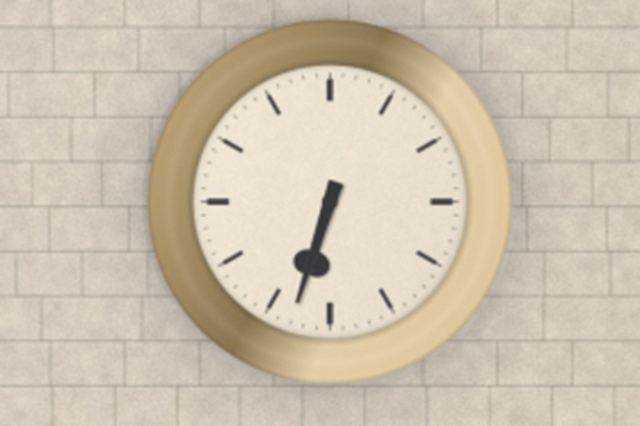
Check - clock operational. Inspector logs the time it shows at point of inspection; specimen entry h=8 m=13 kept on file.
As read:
h=6 m=33
